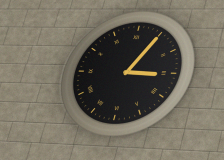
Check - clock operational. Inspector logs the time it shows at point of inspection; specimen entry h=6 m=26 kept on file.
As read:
h=3 m=5
